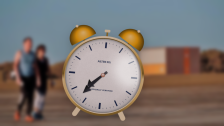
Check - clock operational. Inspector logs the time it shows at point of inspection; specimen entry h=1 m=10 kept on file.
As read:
h=7 m=37
